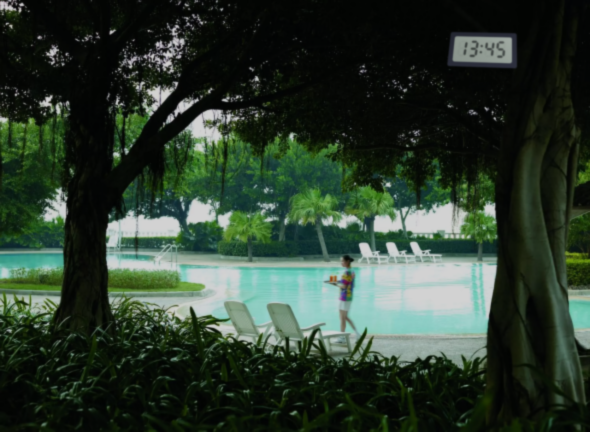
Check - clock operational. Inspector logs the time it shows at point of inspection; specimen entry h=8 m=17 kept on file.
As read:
h=13 m=45
